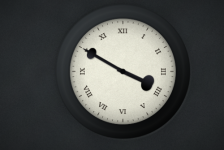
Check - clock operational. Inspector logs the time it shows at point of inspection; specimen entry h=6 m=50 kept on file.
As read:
h=3 m=50
